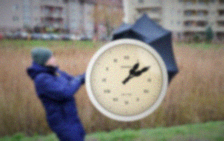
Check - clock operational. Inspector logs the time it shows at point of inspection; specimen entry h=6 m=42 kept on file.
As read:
h=1 m=10
